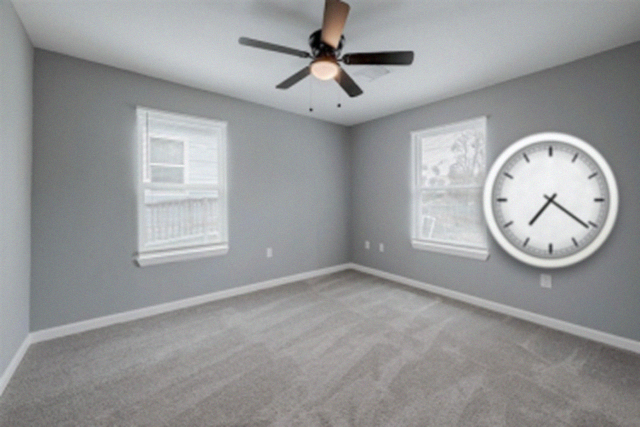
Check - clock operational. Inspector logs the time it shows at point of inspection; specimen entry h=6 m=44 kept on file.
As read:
h=7 m=21
